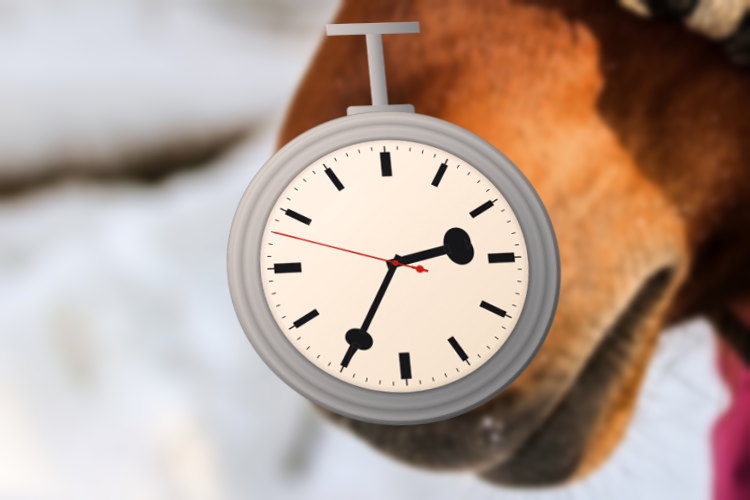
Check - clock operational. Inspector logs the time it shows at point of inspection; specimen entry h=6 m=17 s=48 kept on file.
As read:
h=2 m=34 s=48
